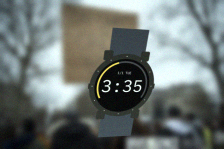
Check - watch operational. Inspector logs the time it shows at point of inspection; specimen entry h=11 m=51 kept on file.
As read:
h=3 m=35
